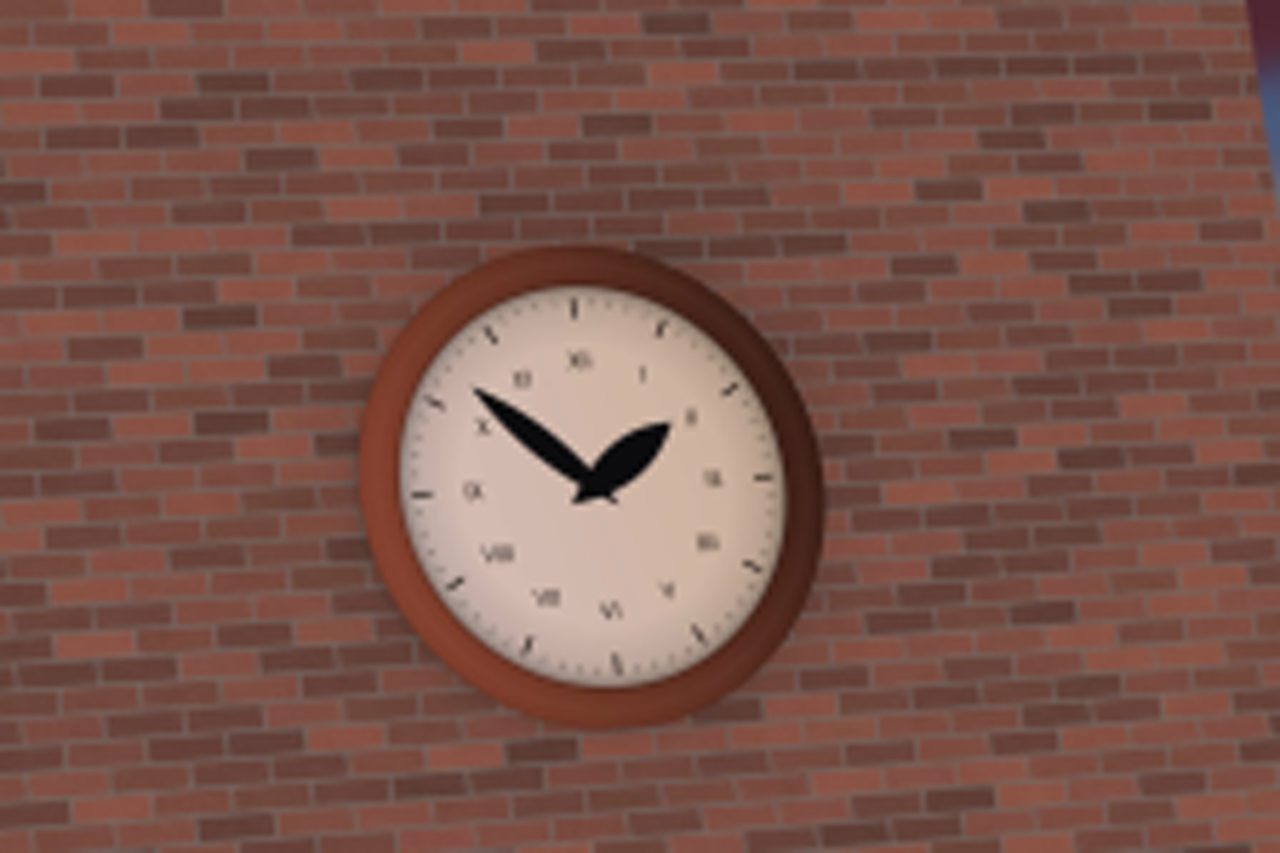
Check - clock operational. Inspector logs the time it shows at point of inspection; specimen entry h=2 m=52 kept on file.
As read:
h=1 m=52
